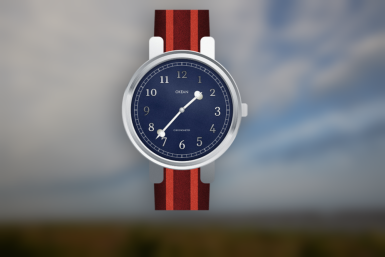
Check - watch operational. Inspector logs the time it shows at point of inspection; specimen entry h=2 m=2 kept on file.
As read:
h=1 m=37
